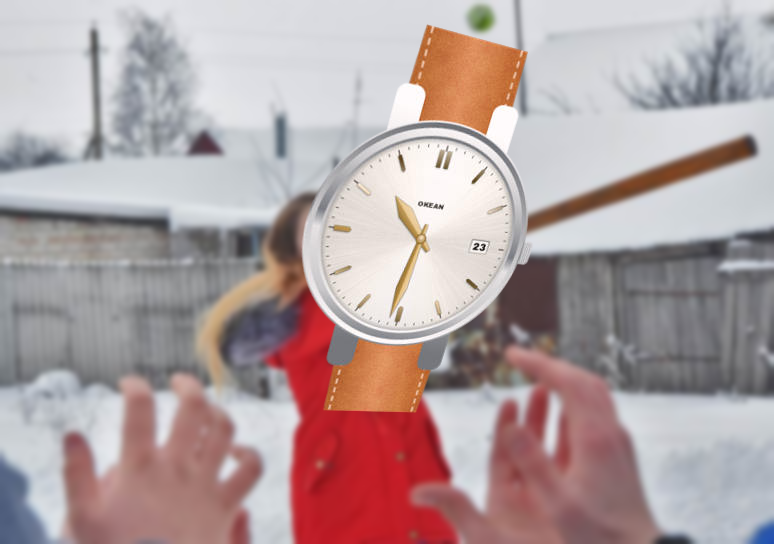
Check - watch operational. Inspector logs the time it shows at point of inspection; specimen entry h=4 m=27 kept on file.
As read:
h=10 m=31
